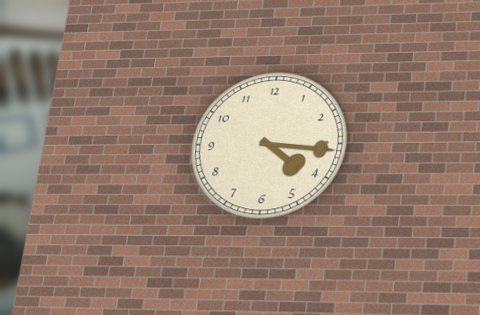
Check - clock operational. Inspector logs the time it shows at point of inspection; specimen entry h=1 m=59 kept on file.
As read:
h=4 m=16
